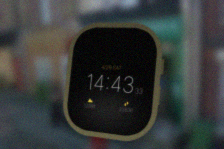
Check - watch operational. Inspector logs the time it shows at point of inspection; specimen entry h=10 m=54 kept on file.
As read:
h=14 m=43
